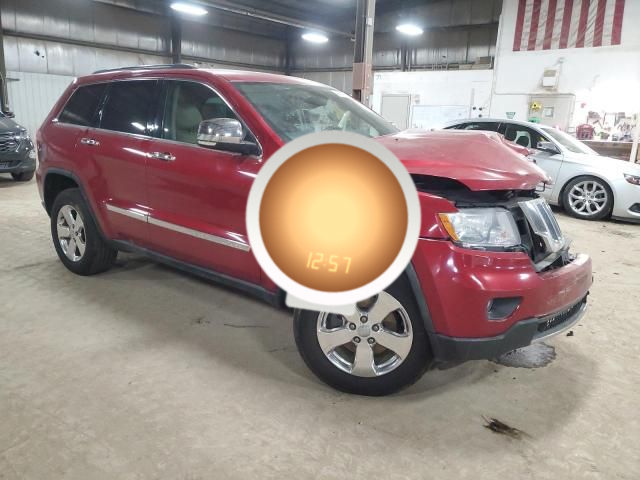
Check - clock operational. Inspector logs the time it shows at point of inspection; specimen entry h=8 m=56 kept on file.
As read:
h=12 m=57
